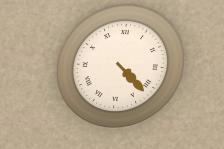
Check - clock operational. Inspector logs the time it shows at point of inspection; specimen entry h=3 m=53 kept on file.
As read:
h=4 m=22
